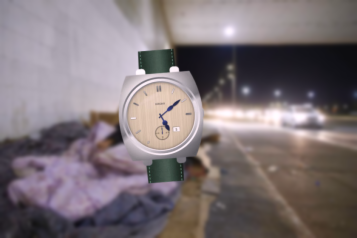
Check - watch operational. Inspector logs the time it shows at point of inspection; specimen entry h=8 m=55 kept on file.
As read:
h=5 m=9
